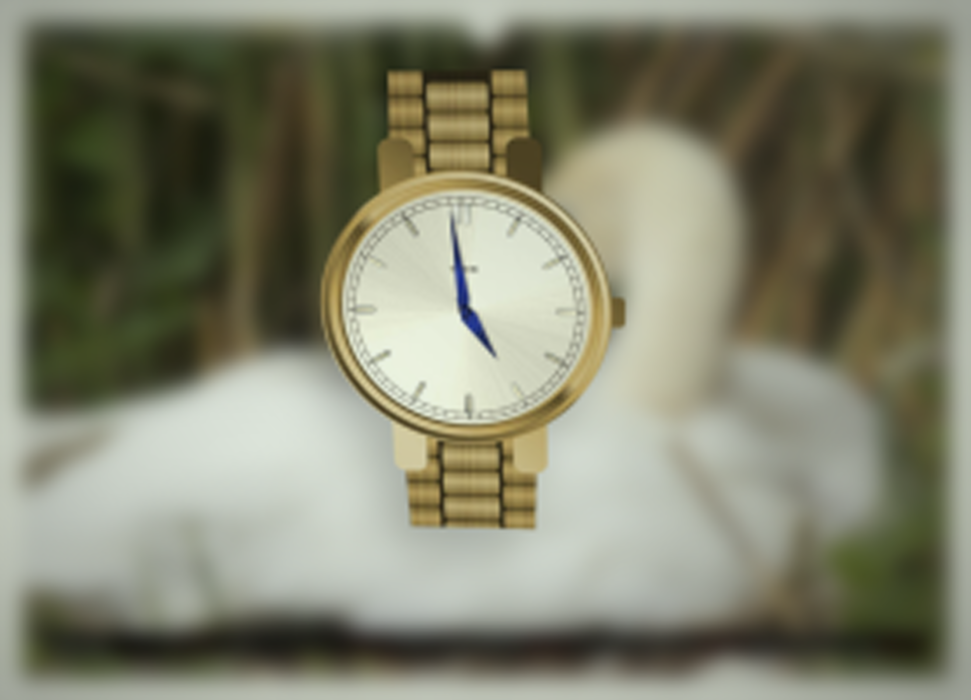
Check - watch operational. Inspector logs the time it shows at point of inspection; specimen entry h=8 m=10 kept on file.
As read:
h=4 m=59
